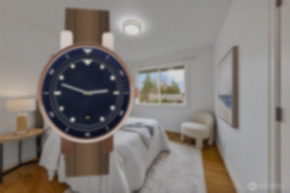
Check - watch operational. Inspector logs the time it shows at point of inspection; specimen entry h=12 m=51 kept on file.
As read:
h=2 m=48
